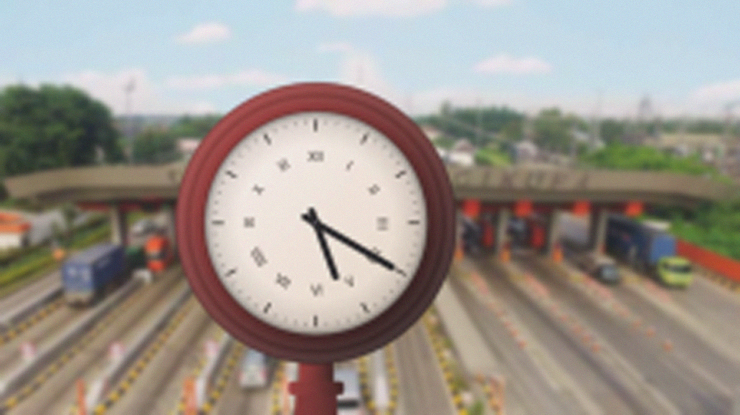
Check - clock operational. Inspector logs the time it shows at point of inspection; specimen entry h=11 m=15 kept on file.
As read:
h=5 m=20
